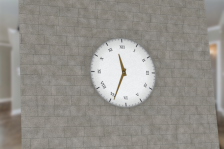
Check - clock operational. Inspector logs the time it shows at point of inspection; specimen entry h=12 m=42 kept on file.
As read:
h=11 m=34
